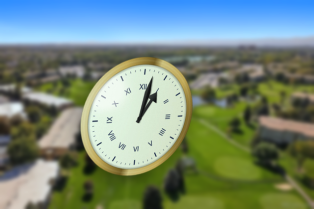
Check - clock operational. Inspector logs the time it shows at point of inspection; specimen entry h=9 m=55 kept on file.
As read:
h=1 m=2
